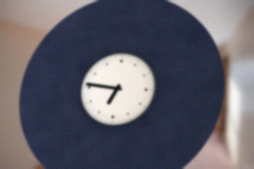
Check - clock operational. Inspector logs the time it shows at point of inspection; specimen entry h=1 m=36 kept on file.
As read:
h=6 m=46
